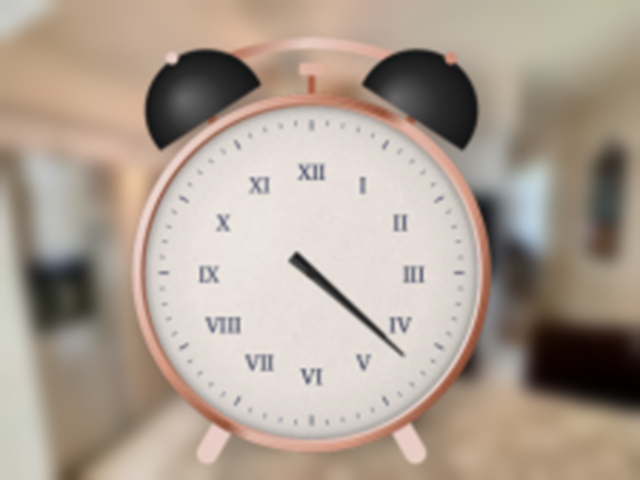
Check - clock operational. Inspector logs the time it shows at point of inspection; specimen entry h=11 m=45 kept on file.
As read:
h=4 m=22
